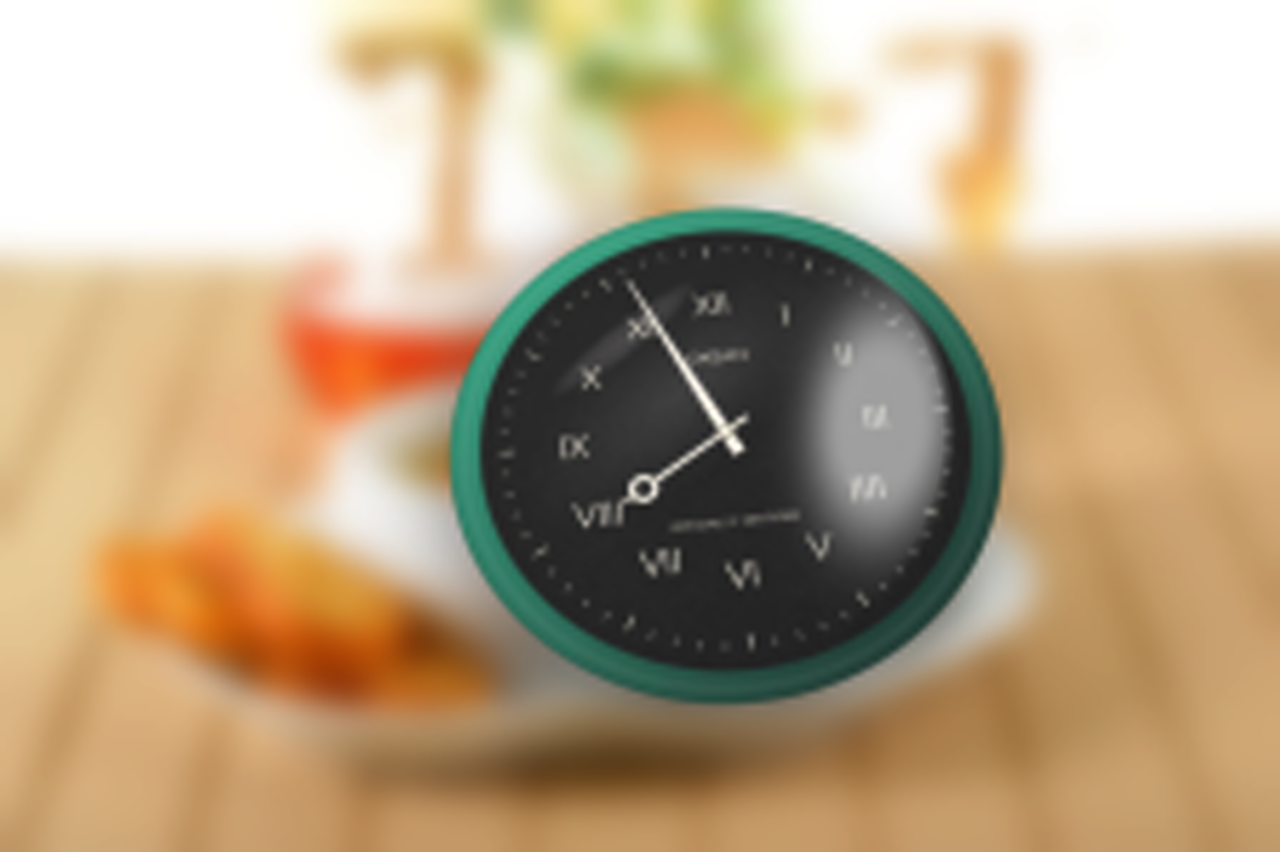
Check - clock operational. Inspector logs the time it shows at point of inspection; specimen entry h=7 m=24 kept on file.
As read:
h=7 m=56
